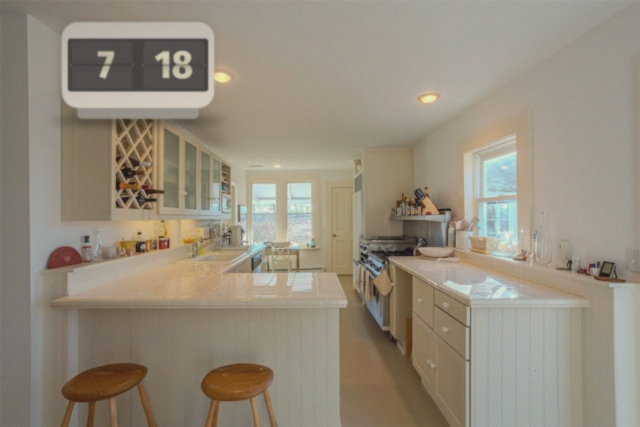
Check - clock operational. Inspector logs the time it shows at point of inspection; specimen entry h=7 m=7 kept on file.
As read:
h=7 m=18
